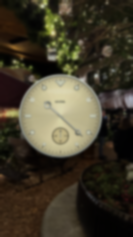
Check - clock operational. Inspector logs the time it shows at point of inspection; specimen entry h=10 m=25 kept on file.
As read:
h=10 m=22
